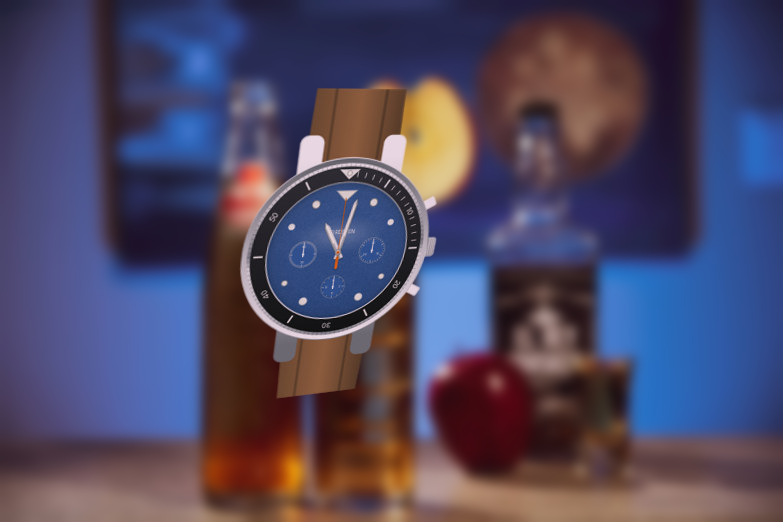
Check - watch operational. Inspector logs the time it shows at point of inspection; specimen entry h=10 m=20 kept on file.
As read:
h=11 m=2
